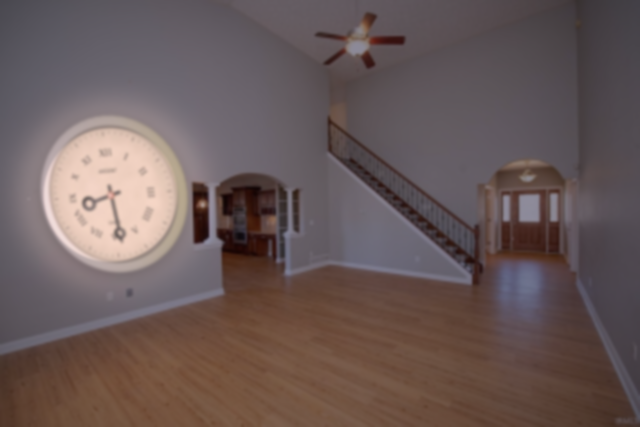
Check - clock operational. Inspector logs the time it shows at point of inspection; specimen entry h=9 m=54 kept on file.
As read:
h=8 m=29
